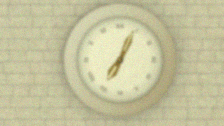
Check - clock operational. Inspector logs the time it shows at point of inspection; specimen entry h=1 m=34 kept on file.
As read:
h=7 m=4
